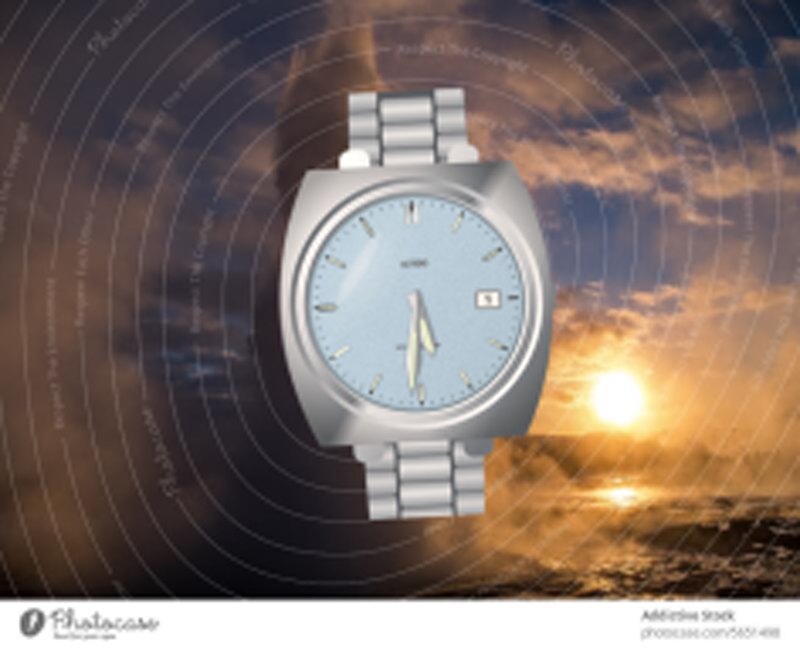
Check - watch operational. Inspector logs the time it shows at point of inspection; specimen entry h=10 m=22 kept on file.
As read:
h=5 m=31
